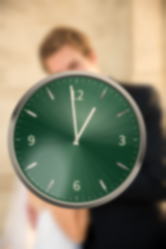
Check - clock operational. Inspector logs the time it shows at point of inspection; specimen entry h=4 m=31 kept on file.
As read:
h=12 m=59
